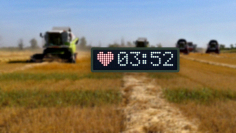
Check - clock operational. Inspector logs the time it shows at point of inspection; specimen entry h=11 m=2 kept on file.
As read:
h=3 m=52
